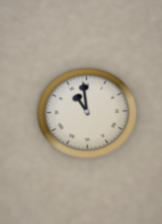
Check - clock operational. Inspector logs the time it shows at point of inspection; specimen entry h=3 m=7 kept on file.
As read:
h=10 m=59
